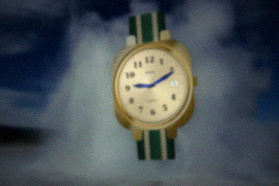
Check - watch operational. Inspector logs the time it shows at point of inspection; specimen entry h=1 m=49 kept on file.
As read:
h=9 m=11
